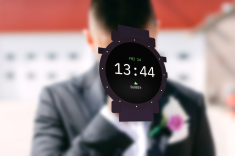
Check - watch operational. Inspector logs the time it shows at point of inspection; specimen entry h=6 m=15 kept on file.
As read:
h=13 m=44
